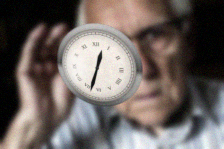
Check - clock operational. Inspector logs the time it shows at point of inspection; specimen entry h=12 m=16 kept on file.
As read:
h=12 m=33
